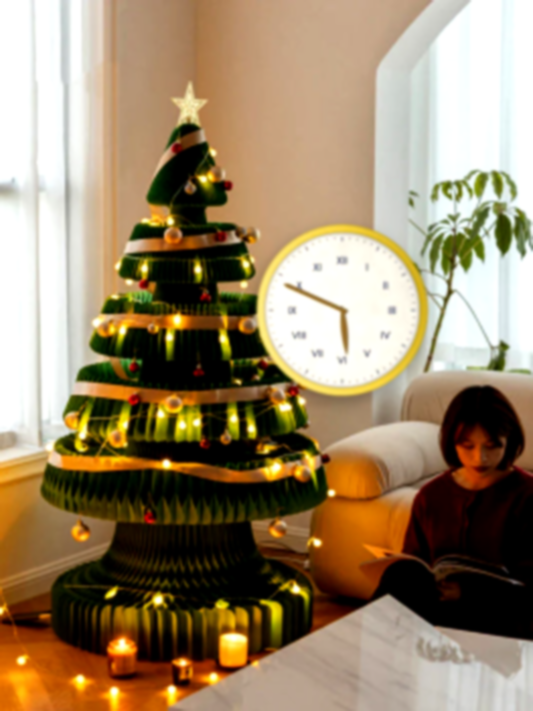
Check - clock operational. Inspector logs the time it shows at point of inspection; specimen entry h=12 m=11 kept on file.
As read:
h=5 m=49
